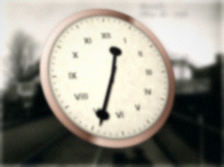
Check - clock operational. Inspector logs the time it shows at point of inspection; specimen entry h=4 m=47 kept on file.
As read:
h=12 m=34
